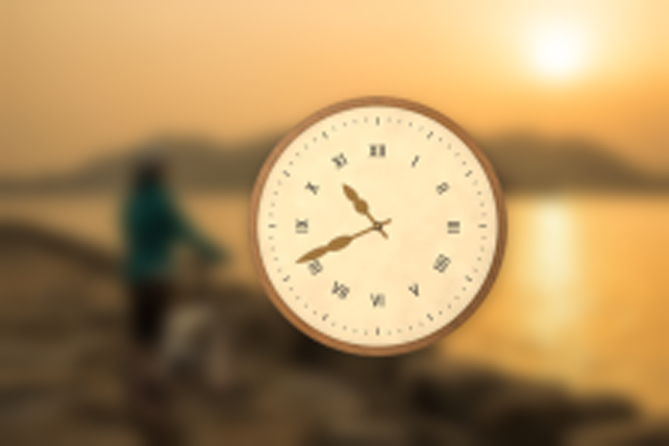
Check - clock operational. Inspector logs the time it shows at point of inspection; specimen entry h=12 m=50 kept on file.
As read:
h=10 m=41
